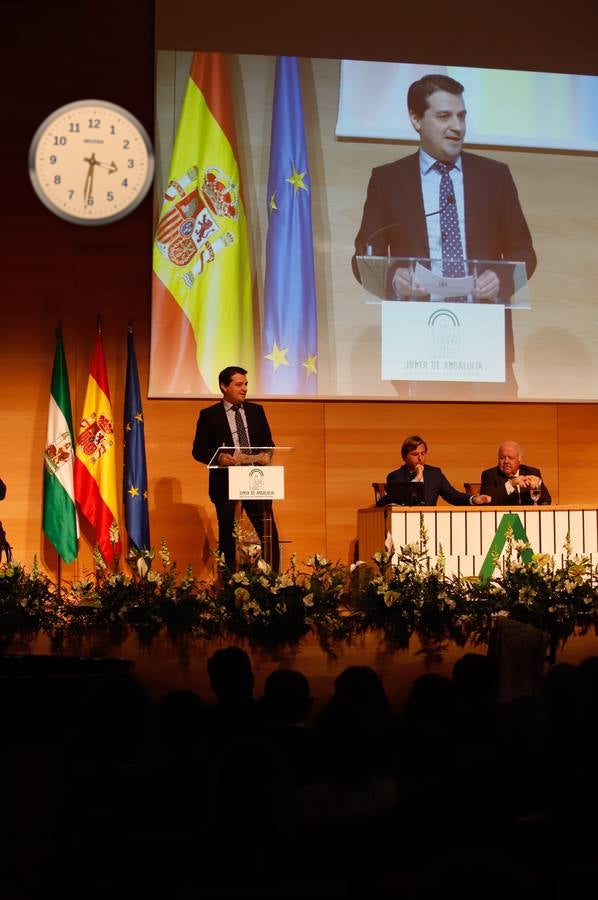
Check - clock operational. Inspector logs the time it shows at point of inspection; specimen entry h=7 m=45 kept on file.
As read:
h=3 m=31
